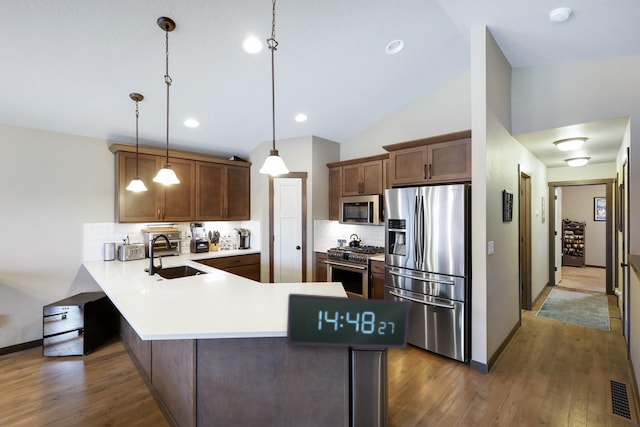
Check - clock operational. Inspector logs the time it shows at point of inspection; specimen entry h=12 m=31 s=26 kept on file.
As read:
h=14 m=48 s=27
